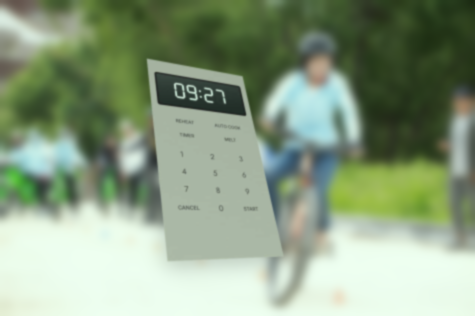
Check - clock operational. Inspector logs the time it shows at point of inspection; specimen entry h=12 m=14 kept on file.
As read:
h=9 m=27
